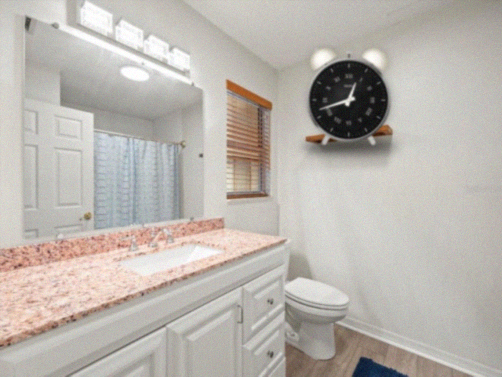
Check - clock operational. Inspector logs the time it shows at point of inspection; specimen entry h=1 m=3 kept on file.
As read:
h=12 m=42
